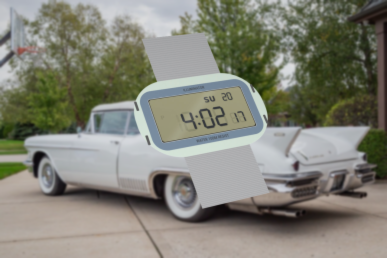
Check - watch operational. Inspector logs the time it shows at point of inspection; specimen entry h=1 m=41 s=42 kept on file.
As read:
h=4 m=2 s=17
